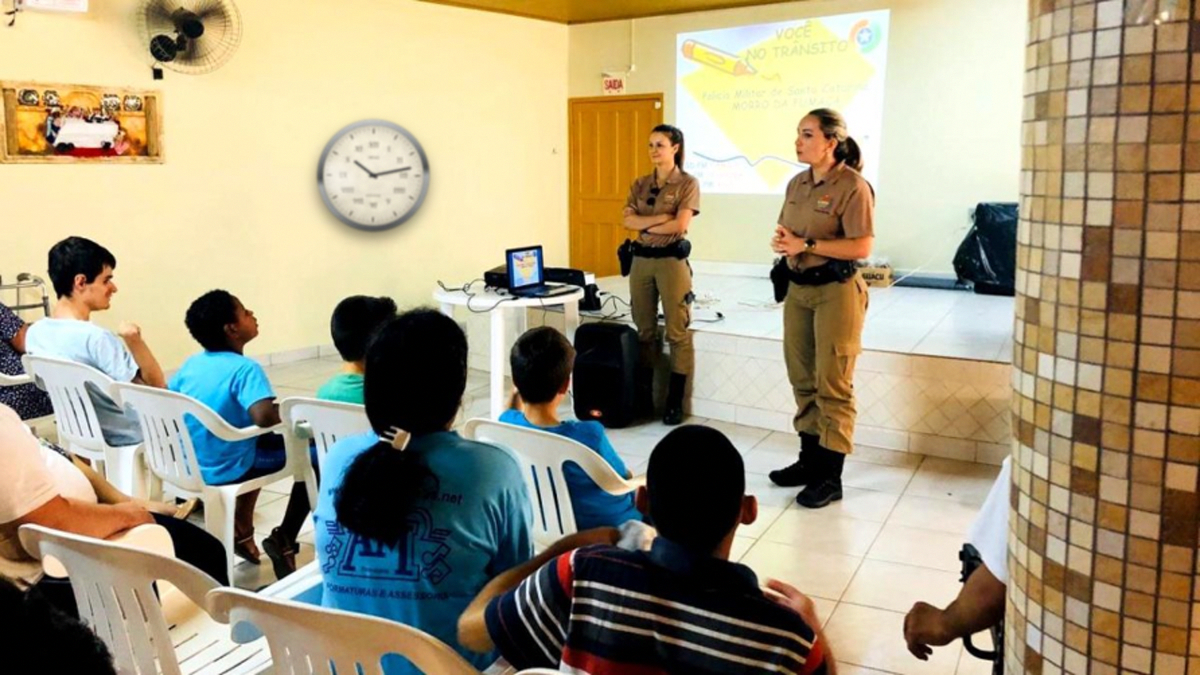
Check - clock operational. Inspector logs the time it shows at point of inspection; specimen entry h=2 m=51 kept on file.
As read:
h=10 m=13
